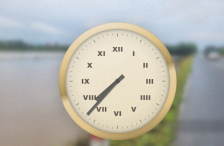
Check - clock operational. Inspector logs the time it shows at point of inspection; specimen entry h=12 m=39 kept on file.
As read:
h=7 m=37
